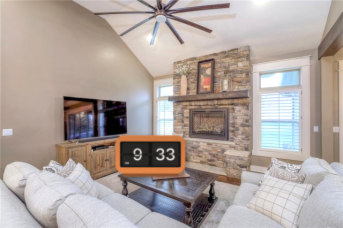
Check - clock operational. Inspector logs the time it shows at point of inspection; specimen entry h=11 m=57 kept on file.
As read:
h=9 m=33
